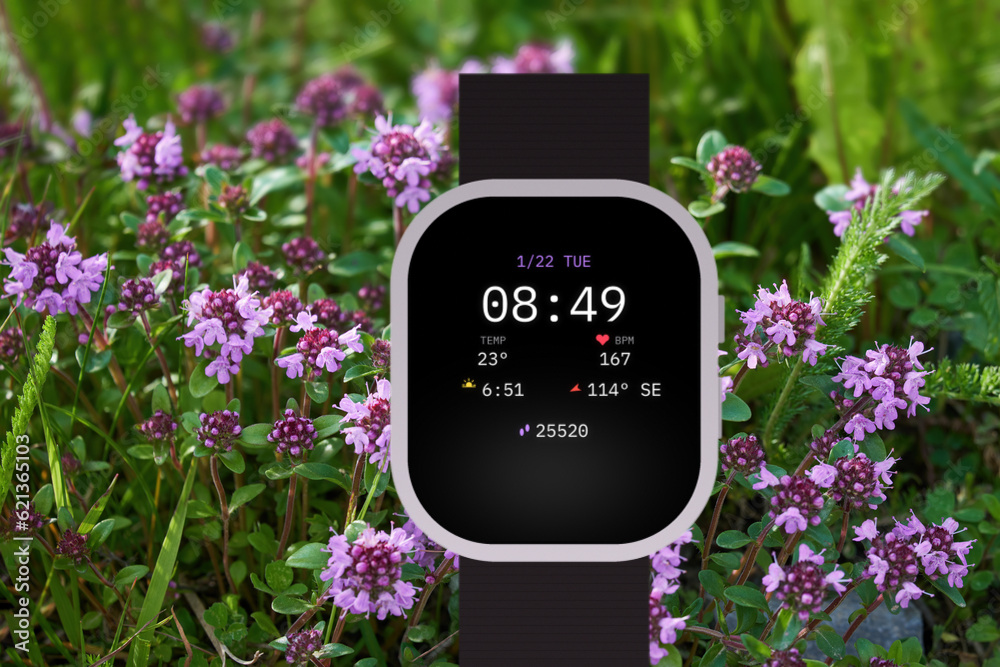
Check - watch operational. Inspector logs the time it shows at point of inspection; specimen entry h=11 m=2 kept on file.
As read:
h=8 m=49
